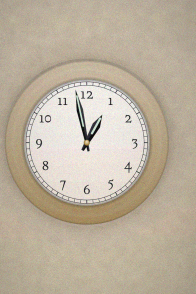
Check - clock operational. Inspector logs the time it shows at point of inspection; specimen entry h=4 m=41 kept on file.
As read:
h=12 m=58
